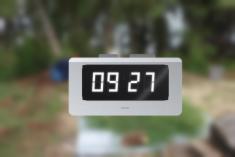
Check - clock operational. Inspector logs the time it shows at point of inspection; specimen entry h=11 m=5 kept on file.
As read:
h=9 m=27
